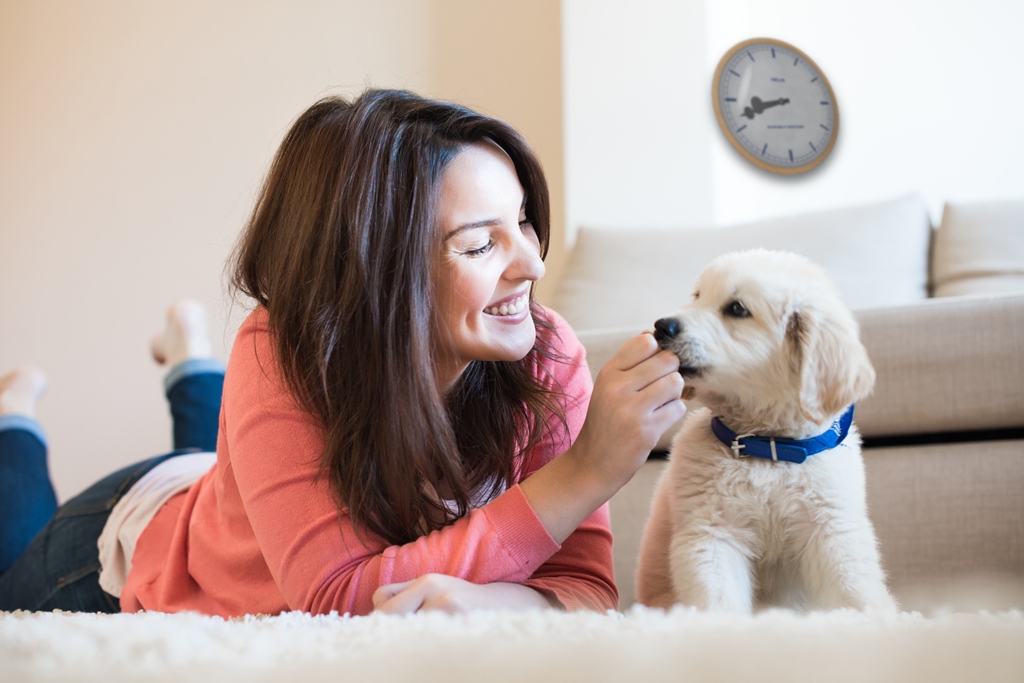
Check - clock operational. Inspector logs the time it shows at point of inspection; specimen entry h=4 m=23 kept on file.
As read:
h=8 m=42
